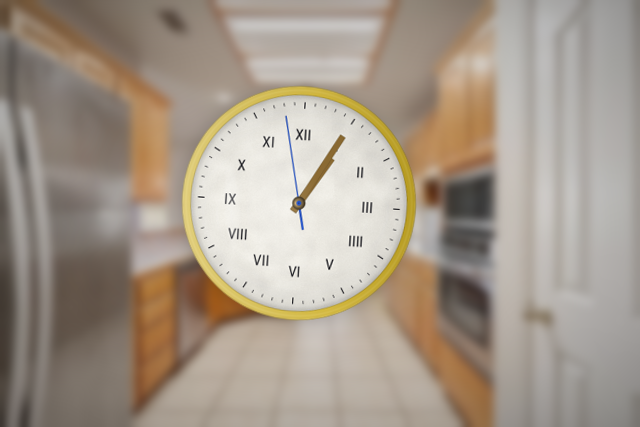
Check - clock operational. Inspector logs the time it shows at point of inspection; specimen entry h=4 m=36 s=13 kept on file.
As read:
h=1 m=4 s=58
